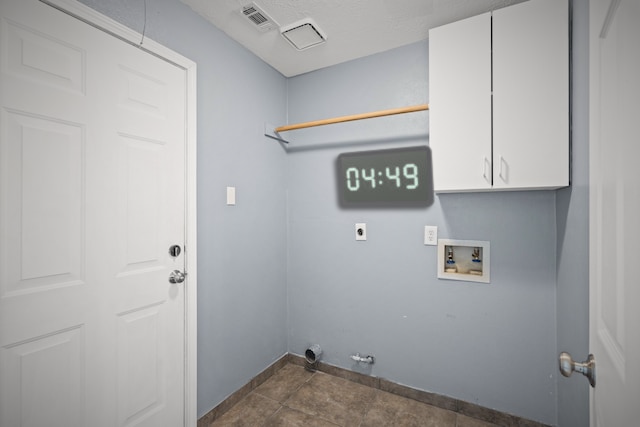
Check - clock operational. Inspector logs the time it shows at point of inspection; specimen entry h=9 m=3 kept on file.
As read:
h=4 m=49
